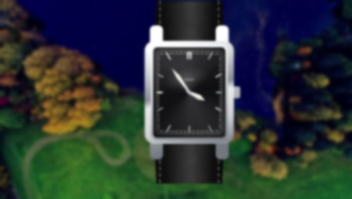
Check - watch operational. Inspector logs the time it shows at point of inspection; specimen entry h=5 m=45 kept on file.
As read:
h=3 m=54
